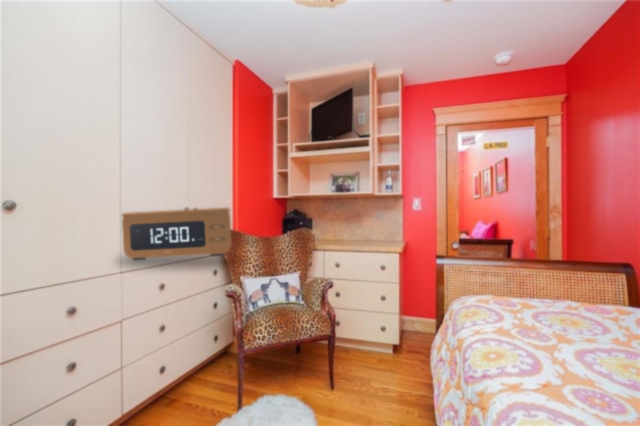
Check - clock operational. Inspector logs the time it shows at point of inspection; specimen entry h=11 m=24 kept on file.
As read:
h=12 m=0
